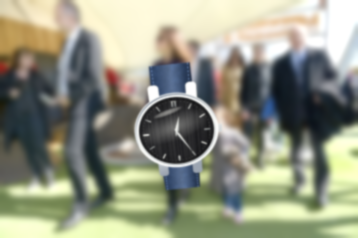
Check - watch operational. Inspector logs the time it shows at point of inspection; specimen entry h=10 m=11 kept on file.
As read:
h=12 m=25
